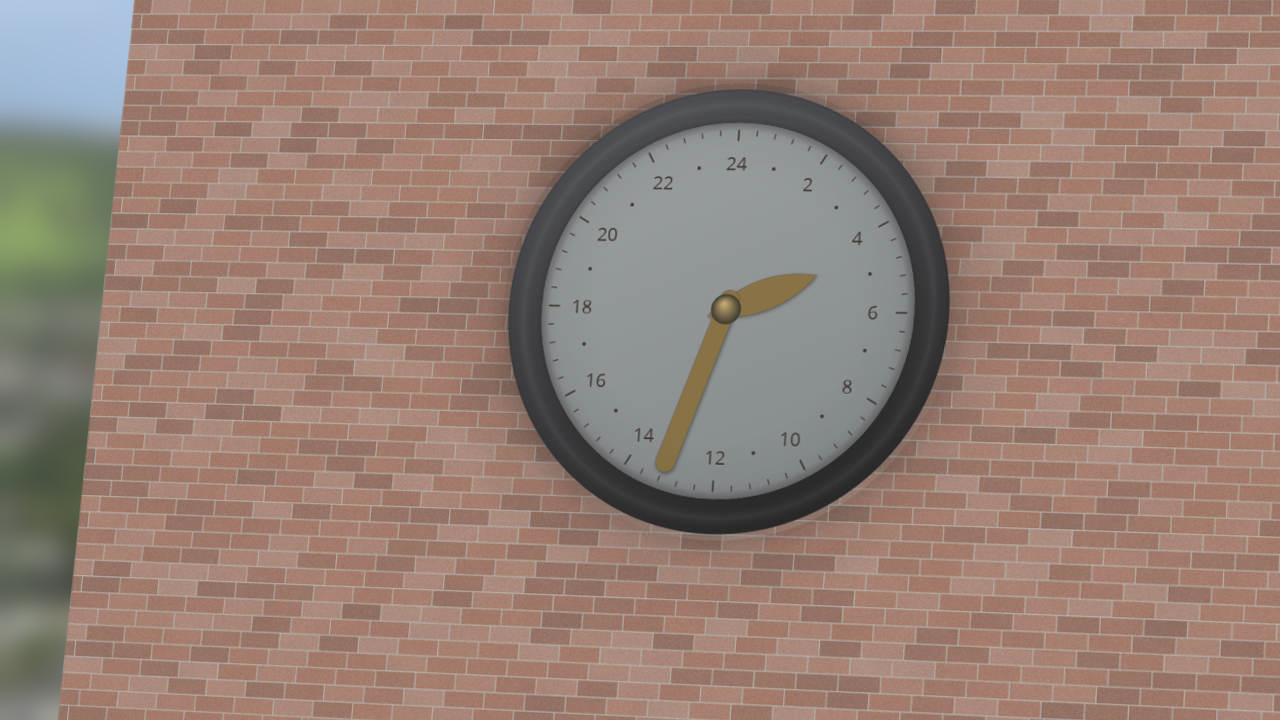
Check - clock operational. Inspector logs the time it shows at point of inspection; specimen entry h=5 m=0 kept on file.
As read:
h=4 m=33
